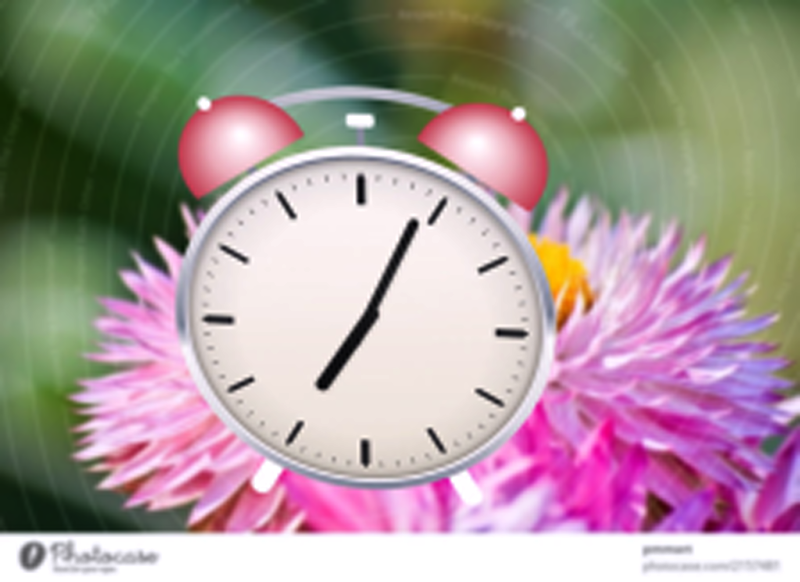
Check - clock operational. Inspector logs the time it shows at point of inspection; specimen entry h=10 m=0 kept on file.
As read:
h=7 m=4
